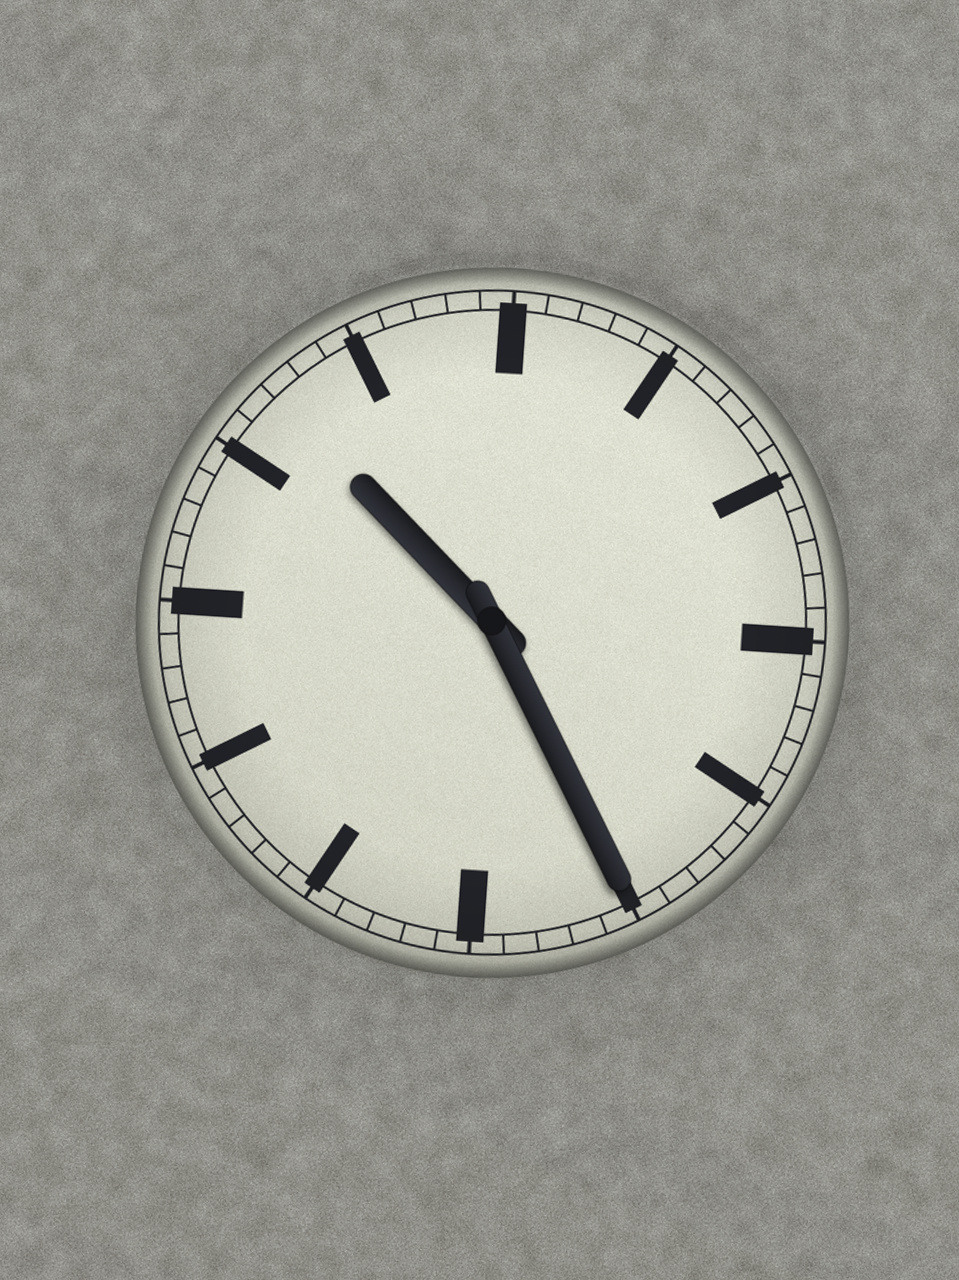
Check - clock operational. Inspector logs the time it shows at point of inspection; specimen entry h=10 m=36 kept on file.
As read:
h=10 m=25
